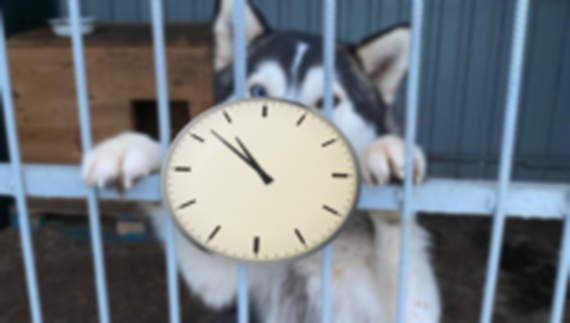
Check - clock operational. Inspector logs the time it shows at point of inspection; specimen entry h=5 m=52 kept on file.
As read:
h=10 m=52
